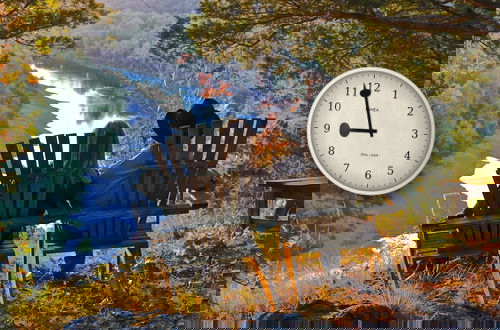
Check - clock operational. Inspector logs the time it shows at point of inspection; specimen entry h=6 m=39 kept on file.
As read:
h=8 m=58
